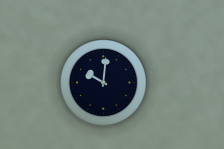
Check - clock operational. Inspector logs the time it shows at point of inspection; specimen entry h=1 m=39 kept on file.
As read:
h=10 m=1
